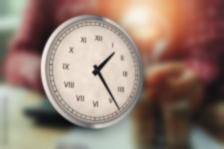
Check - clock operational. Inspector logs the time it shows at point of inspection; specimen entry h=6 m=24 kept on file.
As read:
h=1 m=24
